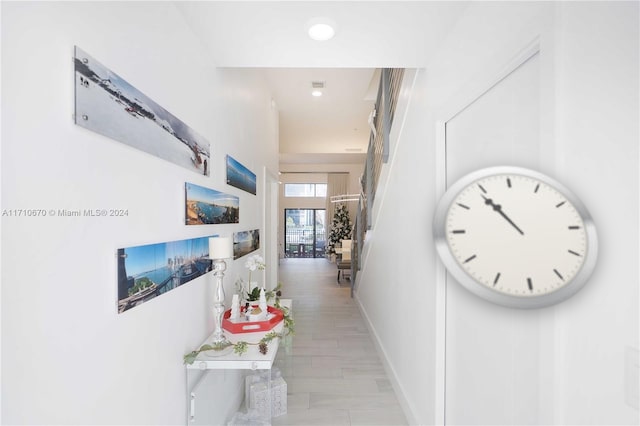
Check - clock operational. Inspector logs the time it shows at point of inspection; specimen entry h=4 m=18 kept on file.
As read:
h=10 m=54
